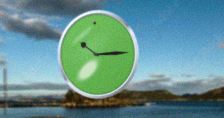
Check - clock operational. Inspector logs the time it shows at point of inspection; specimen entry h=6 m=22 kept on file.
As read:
h=10 m=15
